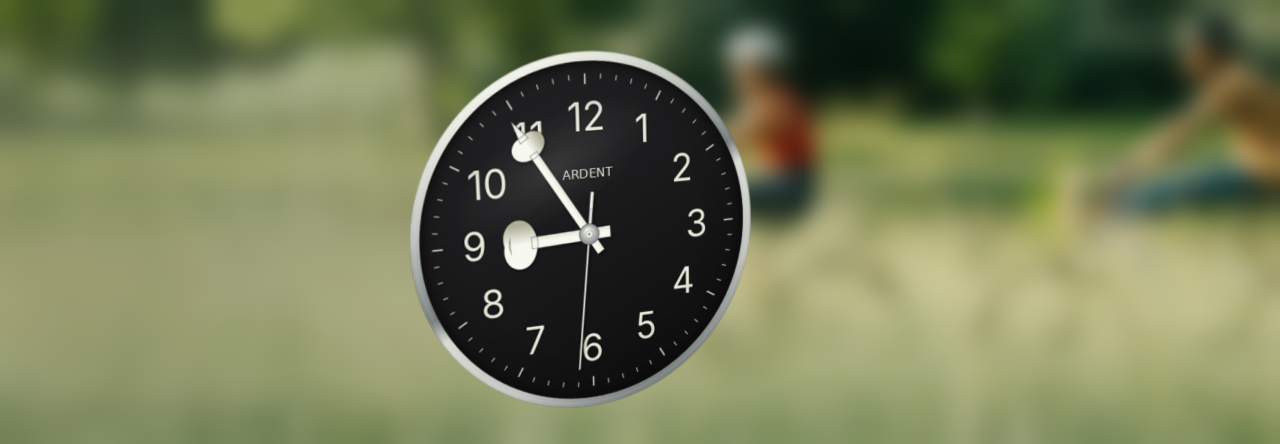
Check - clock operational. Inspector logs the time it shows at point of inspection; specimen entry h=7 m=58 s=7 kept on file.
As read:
h=8 m=54 s=31
